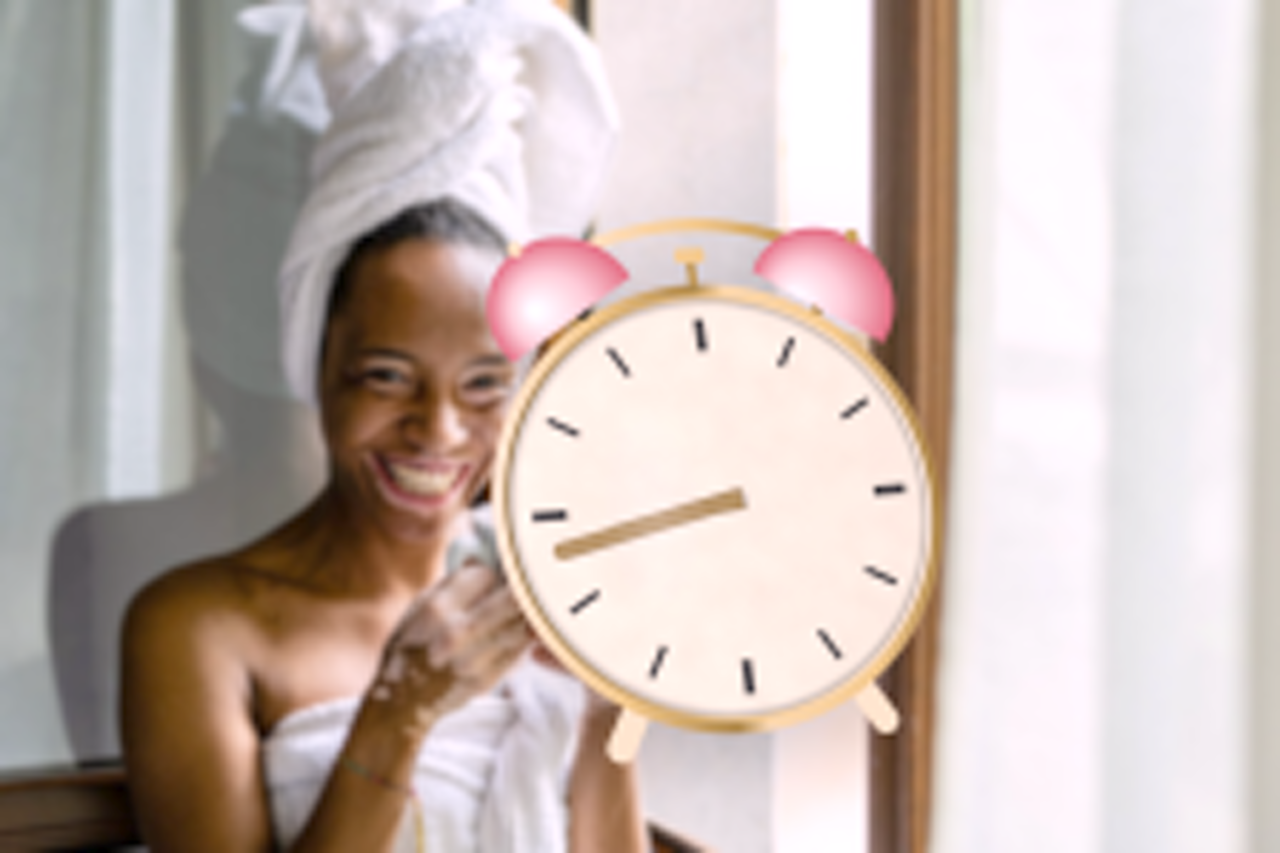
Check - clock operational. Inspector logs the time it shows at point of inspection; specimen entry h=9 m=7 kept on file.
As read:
h=8 m=43
